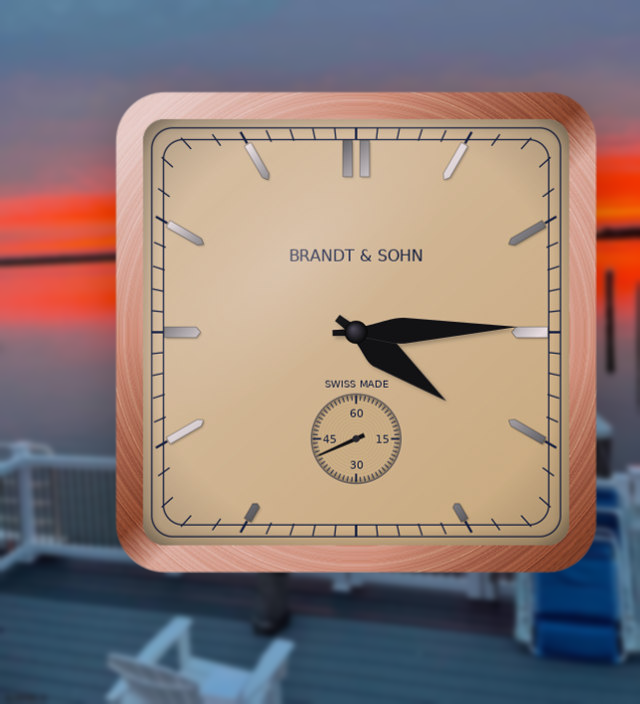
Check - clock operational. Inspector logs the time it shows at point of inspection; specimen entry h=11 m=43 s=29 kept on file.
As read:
h=4 m=14 s=41
